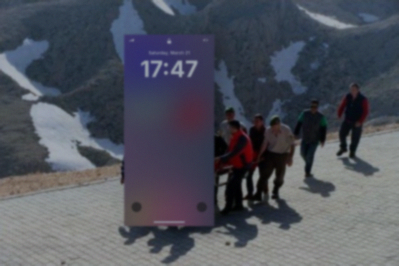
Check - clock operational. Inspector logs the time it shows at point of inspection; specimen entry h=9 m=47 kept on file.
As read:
h=17 m=47
